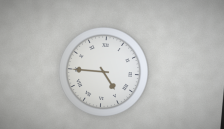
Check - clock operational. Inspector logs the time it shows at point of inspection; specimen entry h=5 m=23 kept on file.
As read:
h=4 m=45
